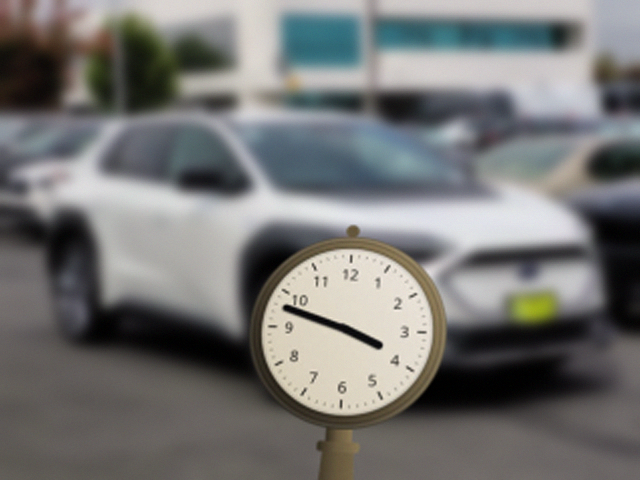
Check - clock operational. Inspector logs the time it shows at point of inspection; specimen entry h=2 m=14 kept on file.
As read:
h=3 m=48
